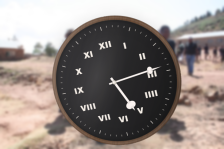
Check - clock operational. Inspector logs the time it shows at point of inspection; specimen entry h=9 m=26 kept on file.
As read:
h=5 m=14
